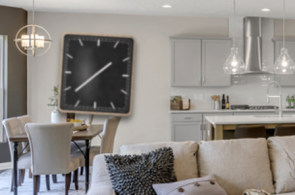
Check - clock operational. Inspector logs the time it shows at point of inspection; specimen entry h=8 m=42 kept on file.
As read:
h=1 m=38
